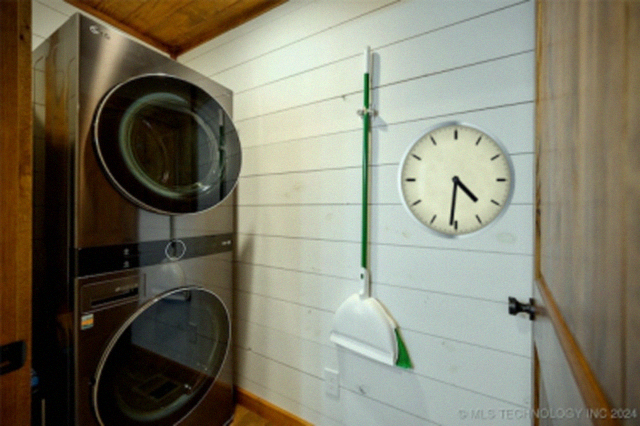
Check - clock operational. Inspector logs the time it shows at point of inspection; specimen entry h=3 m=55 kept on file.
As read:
h=4 m=31
